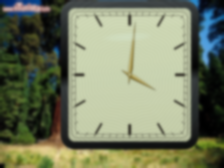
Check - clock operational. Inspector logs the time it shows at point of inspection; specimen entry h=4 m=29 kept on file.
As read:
h=4 m=1
